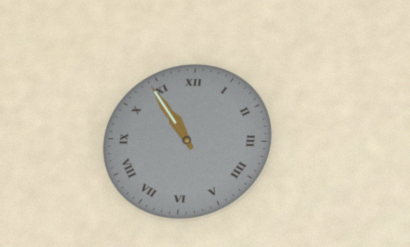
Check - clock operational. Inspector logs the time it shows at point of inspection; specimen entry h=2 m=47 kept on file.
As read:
h=10 m=54
